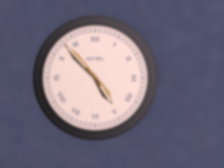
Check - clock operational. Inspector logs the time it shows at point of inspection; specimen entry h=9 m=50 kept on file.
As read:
h=4 m=53
